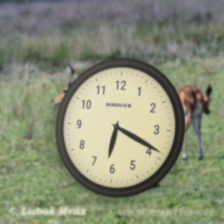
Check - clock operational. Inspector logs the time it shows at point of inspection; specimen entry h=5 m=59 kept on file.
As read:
h=6 m=19
